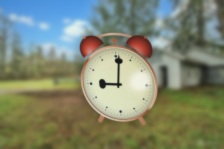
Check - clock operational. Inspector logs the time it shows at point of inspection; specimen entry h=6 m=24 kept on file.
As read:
h=9 m=1
